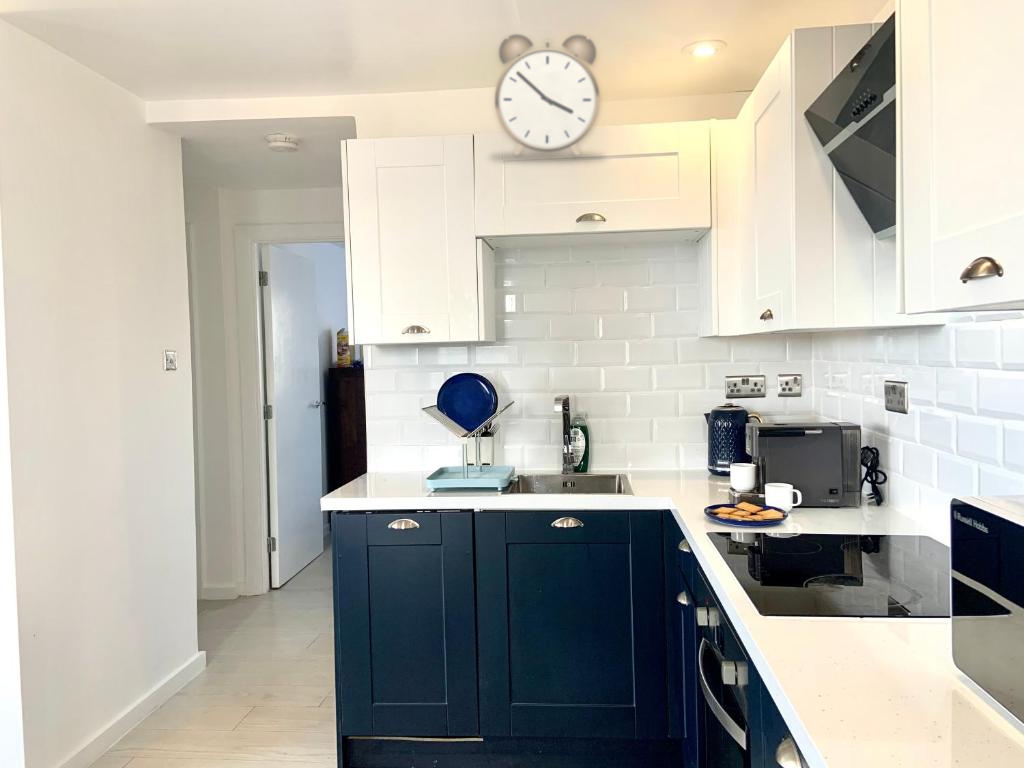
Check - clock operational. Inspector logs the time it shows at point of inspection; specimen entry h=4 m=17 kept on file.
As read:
h=3 m=52
